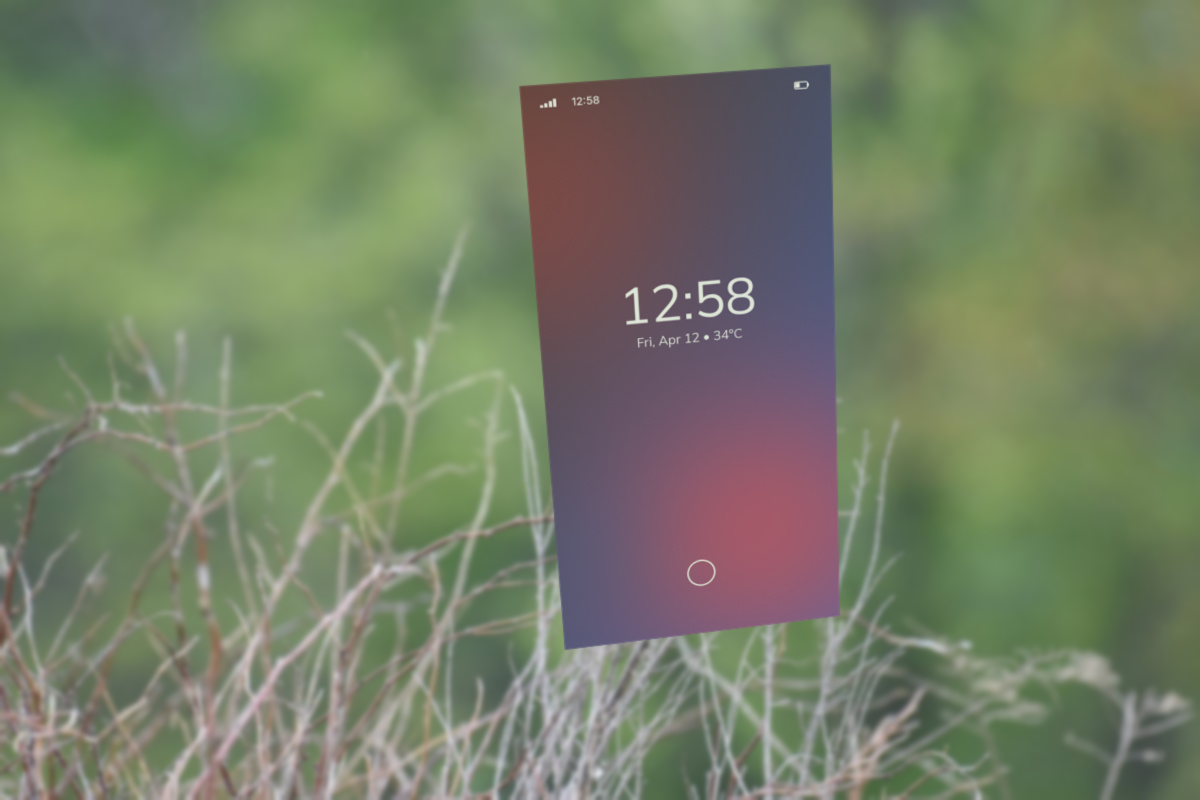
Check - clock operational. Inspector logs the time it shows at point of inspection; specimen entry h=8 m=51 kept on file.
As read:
h=12 m=58
